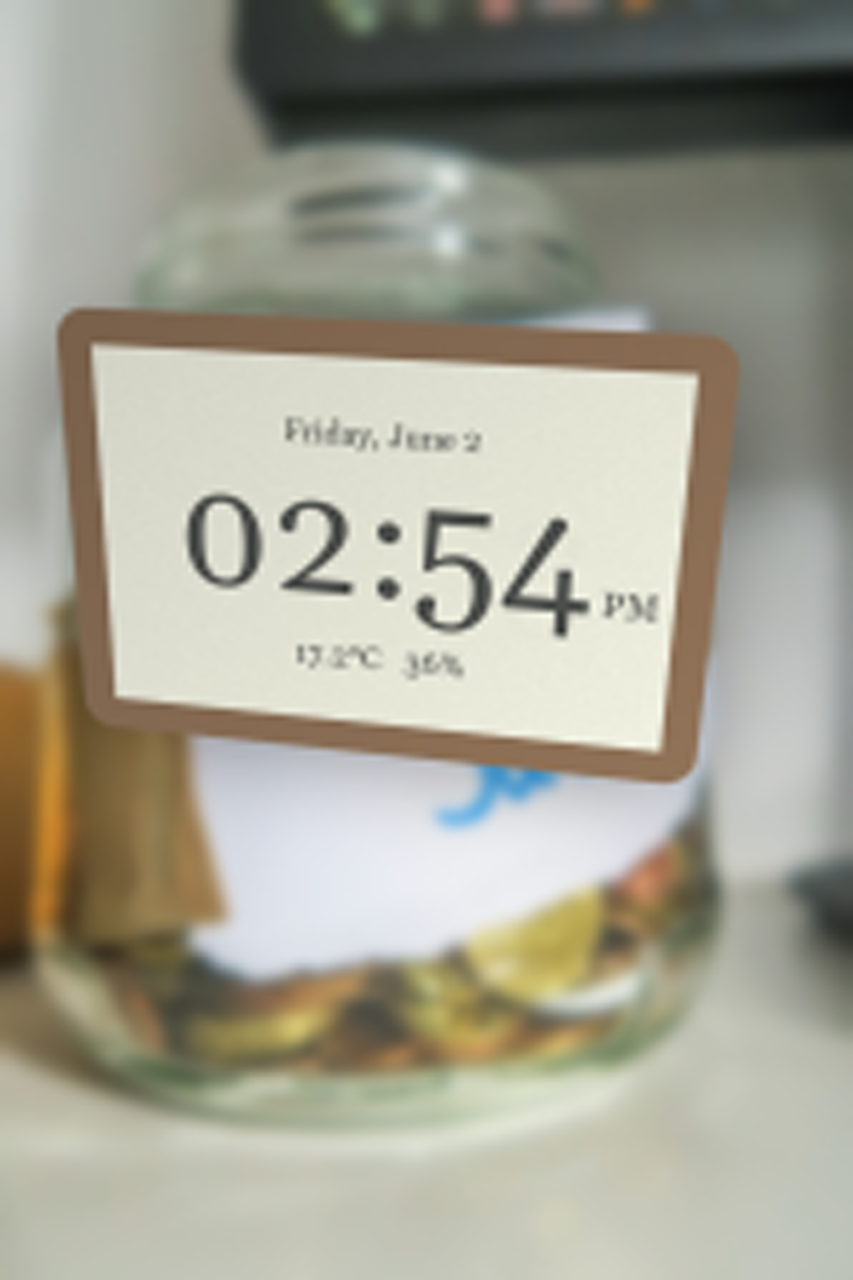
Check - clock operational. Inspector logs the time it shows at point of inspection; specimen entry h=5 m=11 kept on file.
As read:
h=2 m=54
